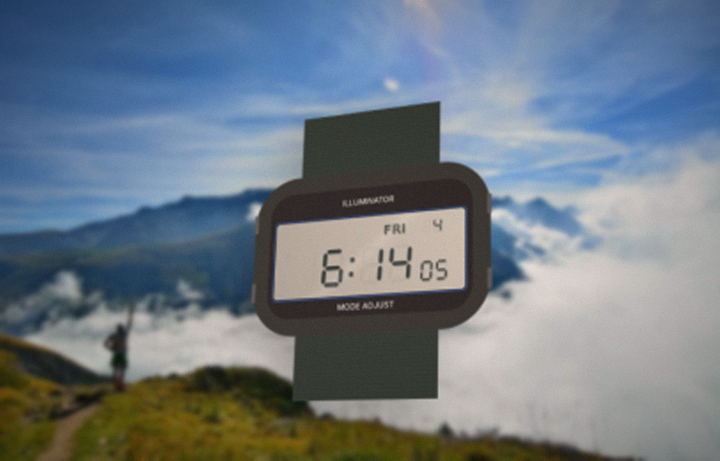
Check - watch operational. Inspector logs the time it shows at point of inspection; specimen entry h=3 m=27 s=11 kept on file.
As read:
h=6 m=14 s=5
